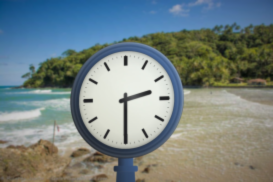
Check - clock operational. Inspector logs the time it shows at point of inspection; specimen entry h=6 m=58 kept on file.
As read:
h=2 m=30
